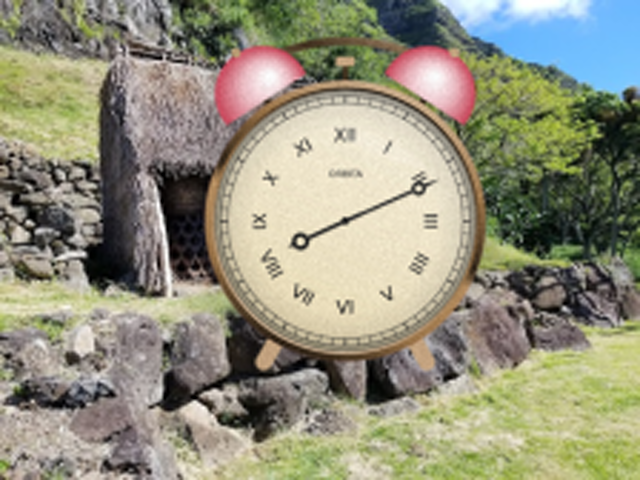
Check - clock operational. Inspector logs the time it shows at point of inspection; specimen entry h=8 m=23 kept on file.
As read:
h=8 m=11
